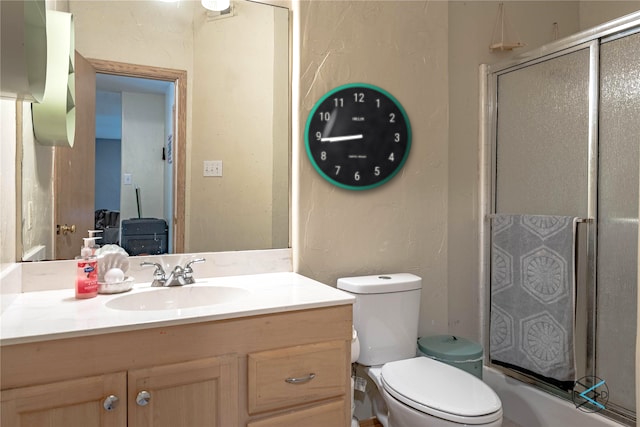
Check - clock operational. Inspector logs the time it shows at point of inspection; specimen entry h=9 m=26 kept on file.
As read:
h=8 m=44
